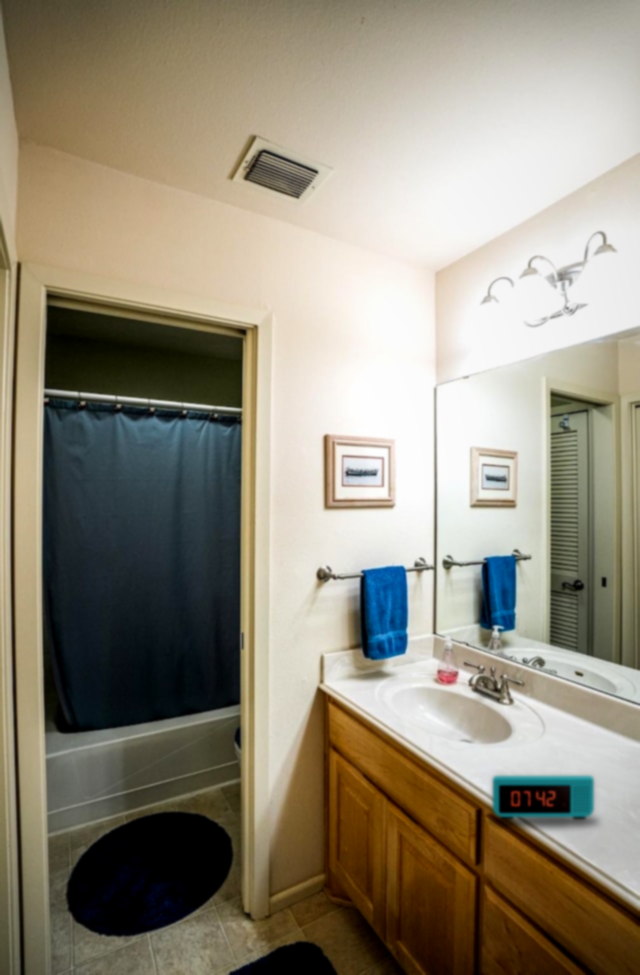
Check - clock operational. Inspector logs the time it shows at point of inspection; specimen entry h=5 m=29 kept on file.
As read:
h=7 m=42
